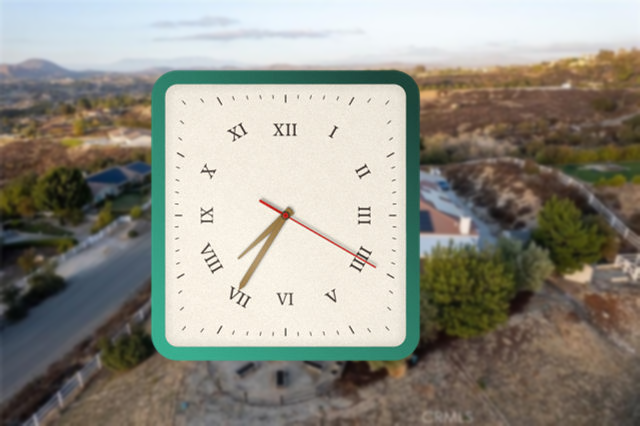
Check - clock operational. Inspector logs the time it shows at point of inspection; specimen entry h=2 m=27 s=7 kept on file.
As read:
h=7 m=35 s=20
